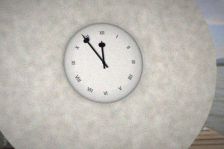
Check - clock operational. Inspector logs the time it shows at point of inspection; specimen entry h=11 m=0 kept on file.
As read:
h=11 m=54
